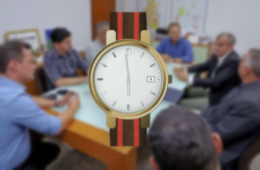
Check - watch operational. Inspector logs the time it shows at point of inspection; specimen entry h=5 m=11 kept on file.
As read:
h=5 m=59
